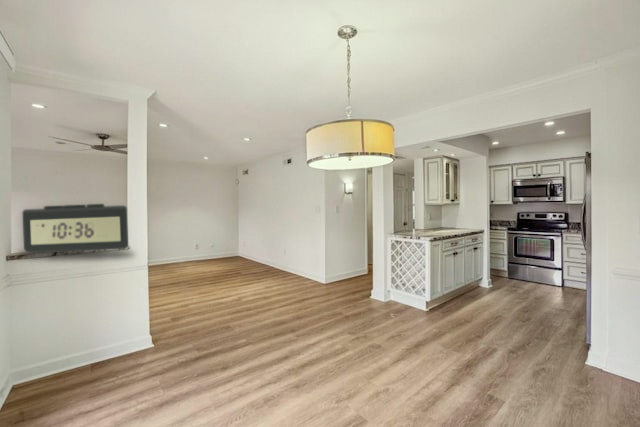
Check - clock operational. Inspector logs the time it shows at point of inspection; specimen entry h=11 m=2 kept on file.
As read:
h=10 m=36
